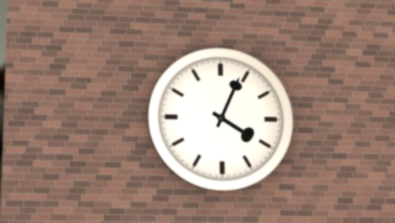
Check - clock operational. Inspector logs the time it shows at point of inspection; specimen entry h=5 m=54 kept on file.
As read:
h=4 m=4
